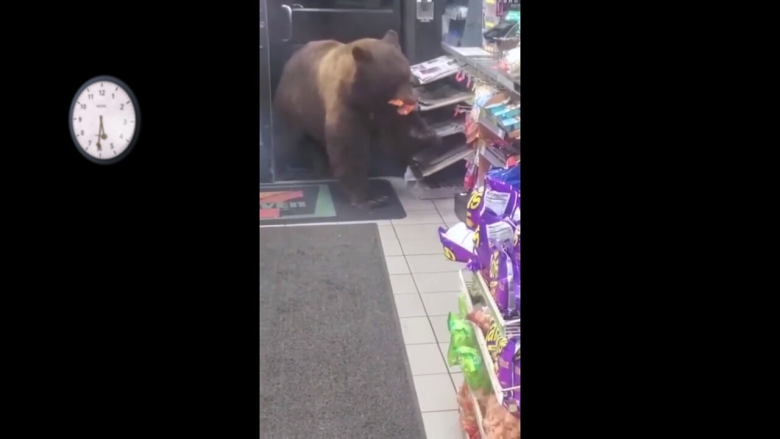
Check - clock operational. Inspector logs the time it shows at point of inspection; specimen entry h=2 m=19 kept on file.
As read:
h=5 m=31
